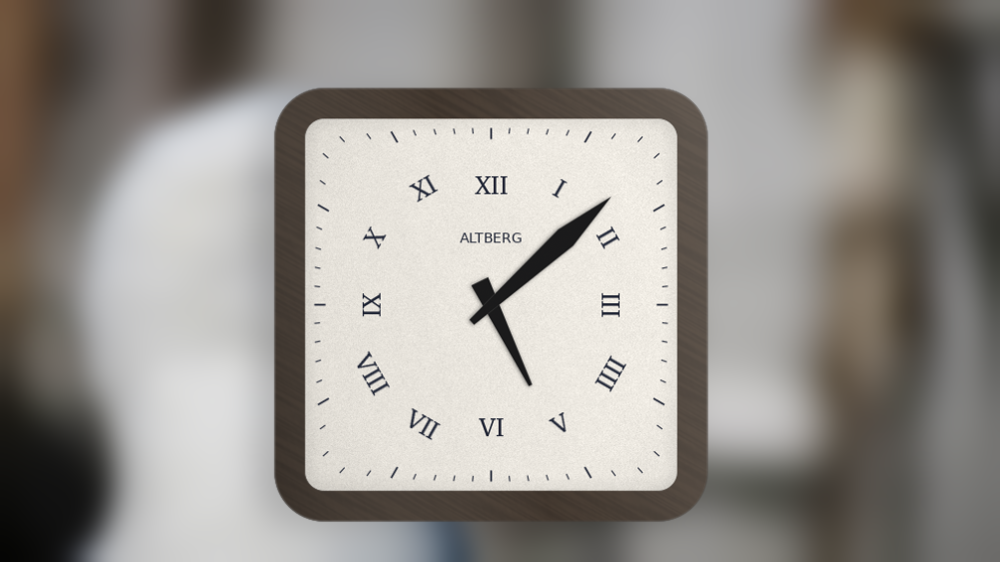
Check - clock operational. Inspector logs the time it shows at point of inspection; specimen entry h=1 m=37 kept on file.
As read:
h=5 m=8
